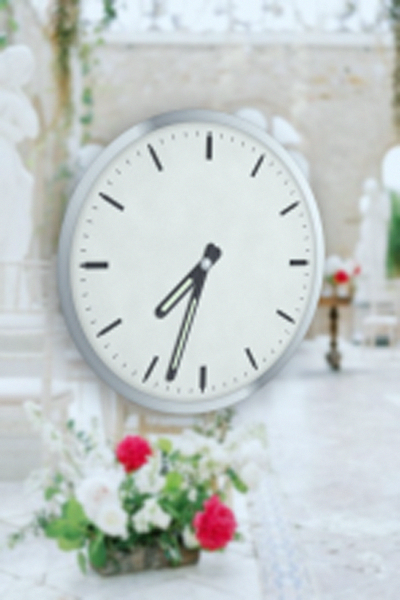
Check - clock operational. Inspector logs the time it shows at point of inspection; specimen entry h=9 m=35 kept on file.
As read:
h=7 m=33
